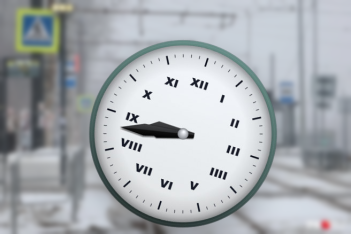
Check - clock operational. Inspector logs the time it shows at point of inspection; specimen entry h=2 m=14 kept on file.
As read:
h=8 m=43
